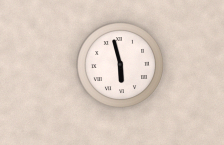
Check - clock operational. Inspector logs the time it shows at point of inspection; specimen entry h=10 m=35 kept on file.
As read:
h=5 m=58
